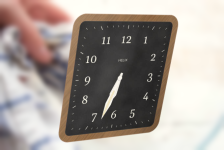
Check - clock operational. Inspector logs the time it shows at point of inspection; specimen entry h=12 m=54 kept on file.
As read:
h=6 m=33
